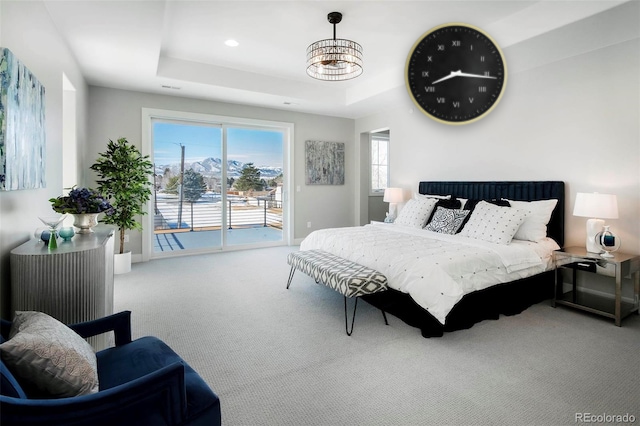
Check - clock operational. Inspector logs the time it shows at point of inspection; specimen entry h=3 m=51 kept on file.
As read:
h=8 m=16
